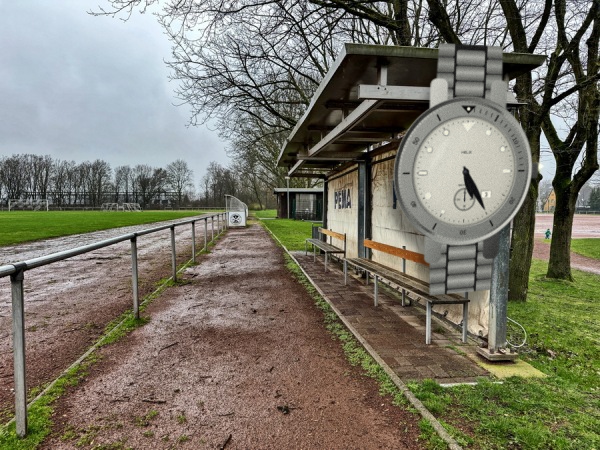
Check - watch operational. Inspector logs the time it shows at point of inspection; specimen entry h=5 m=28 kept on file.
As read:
h=5 m=25
